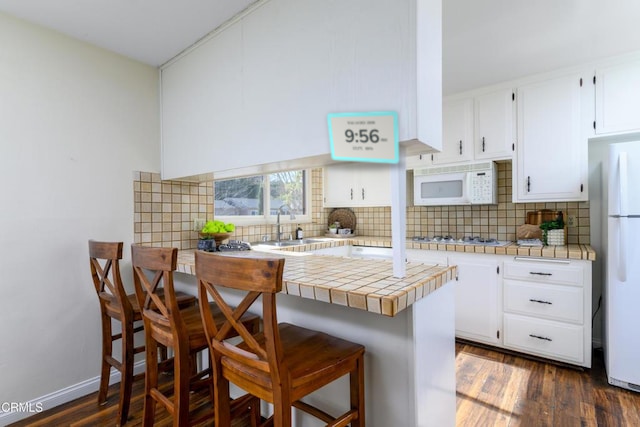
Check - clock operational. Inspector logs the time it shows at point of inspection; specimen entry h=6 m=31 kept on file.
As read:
h=9 m=56
